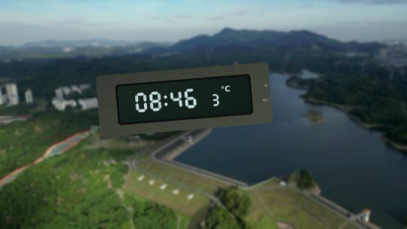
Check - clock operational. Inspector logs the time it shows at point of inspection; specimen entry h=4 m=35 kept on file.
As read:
h=8 m=46
